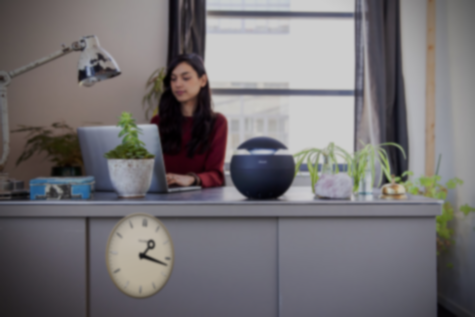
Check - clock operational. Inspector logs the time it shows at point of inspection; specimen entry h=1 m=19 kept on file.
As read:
h=1 m=17
